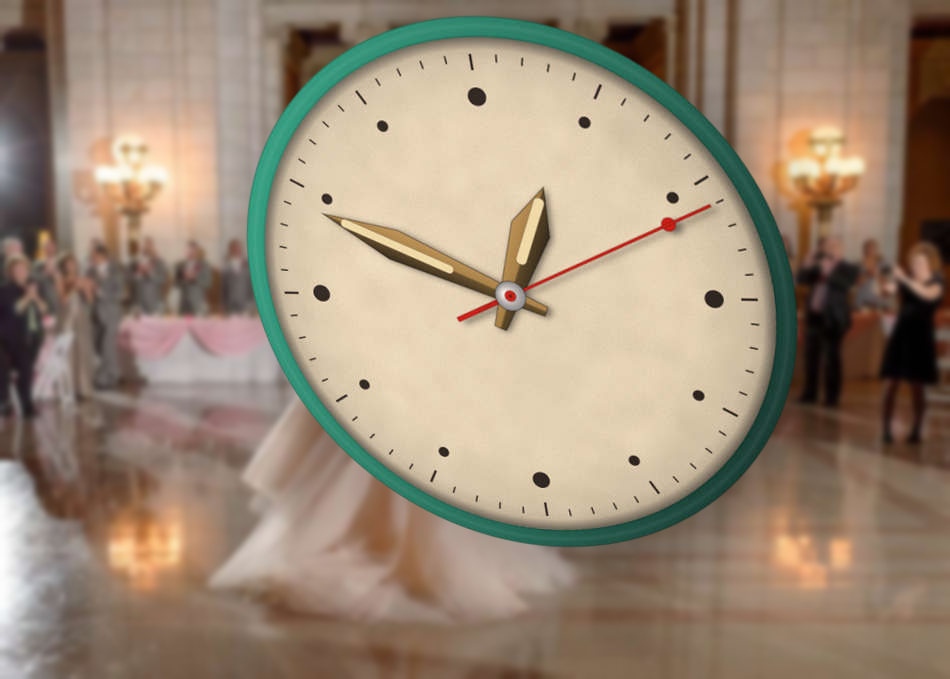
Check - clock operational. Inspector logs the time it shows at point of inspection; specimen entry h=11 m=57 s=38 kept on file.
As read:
h=12 m=49 s=11
